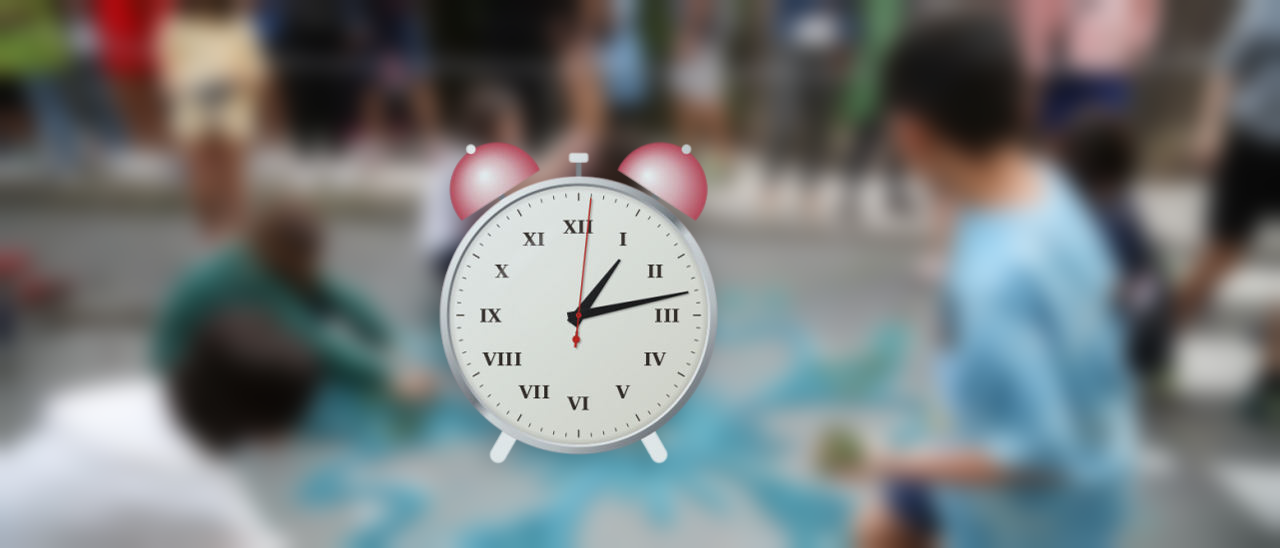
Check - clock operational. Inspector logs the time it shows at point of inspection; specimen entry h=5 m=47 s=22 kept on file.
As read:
h=1 m=13 s=1
